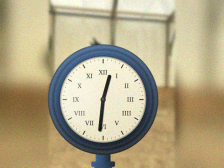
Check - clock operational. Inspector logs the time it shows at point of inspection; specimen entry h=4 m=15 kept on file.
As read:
h=12 m=31
